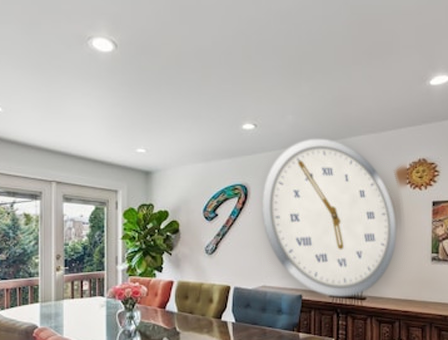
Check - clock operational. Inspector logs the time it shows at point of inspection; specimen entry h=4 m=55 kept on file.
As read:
h=5 m=55
